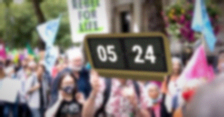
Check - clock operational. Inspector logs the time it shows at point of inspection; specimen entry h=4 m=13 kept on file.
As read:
h=5 m=24
